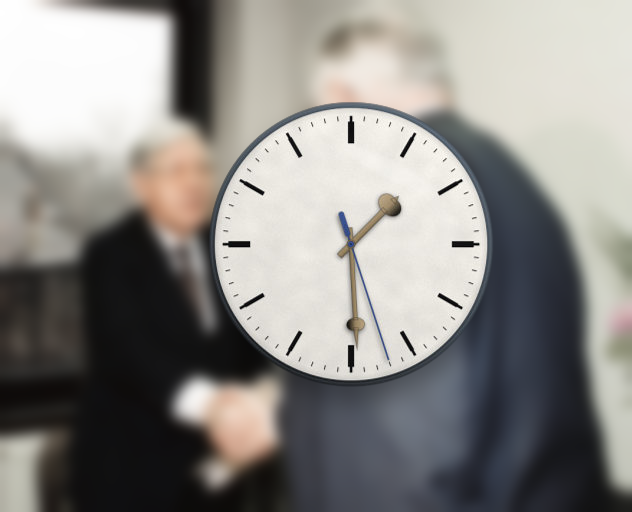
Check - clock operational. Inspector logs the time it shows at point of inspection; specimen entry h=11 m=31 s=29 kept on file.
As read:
h=1 m=29 s=27
